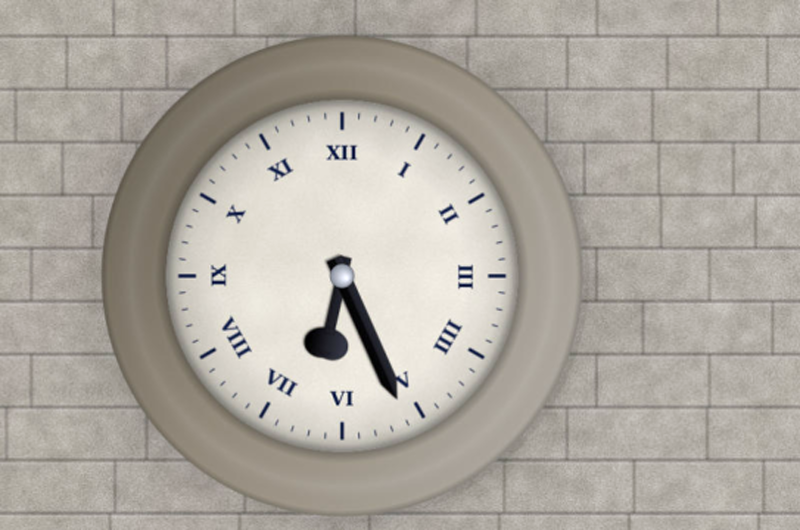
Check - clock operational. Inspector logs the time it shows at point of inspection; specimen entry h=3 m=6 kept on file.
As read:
h=6 m=26
